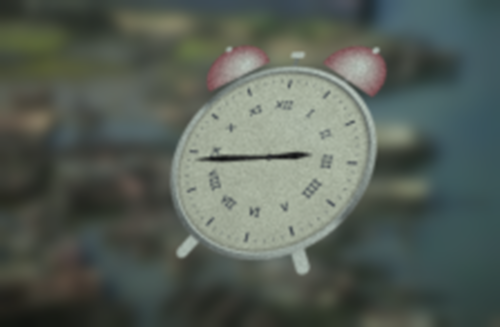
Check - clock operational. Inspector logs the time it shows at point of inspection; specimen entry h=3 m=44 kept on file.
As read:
h=2 m=44
